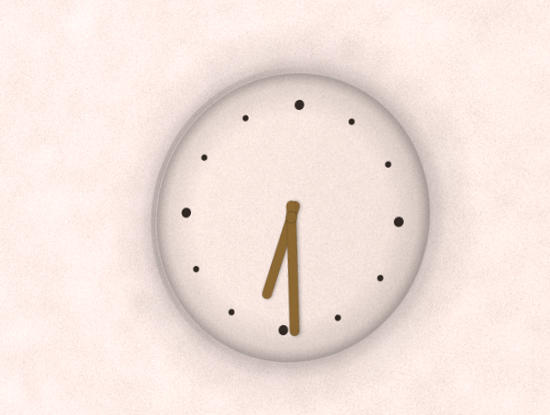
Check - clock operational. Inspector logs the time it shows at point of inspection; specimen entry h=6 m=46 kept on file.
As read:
h=6 m=29
